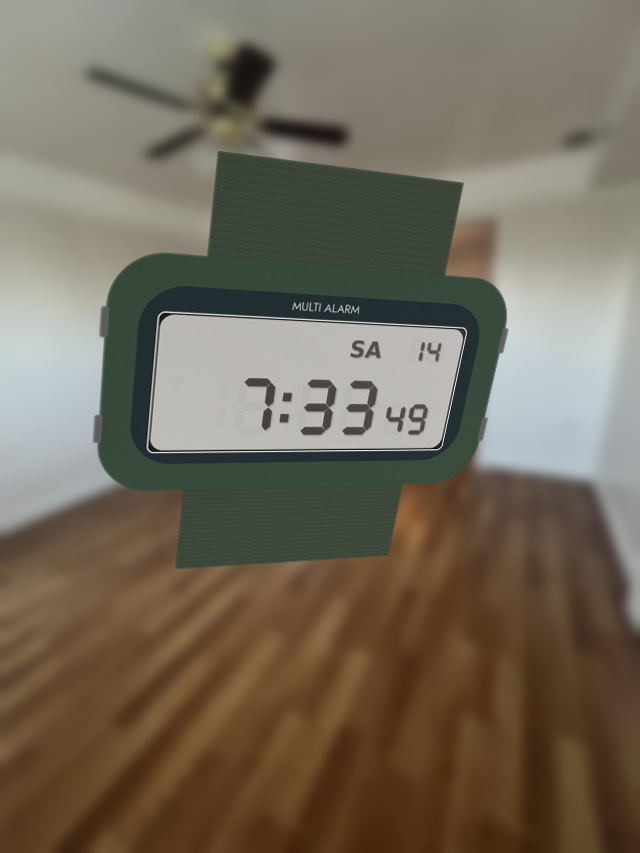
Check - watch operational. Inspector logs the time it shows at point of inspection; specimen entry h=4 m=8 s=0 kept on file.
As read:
h=7 m=33 s=49
